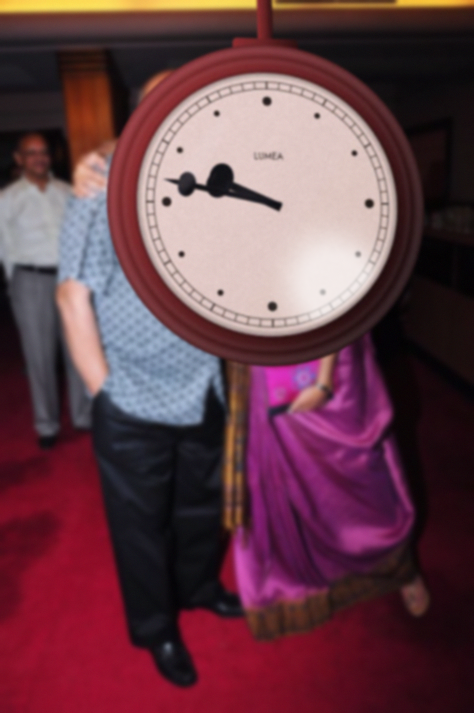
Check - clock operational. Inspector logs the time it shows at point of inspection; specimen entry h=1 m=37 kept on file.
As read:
h=9 m=47
